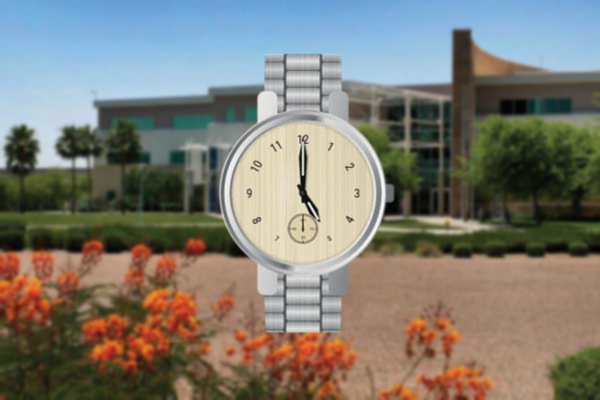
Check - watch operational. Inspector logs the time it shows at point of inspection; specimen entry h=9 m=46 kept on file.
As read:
h=5 m=0
